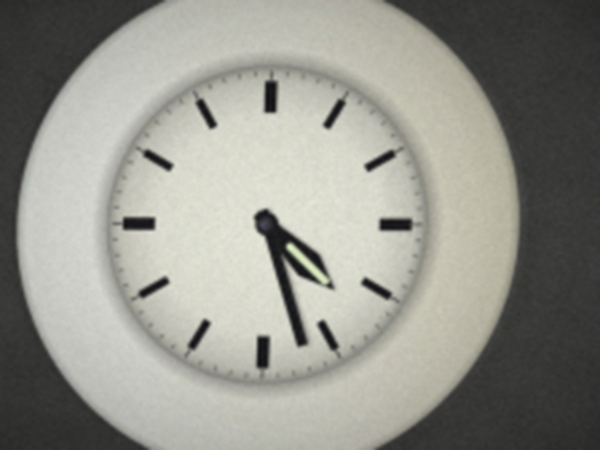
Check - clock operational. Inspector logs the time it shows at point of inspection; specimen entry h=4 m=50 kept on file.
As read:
h=4 m=27
